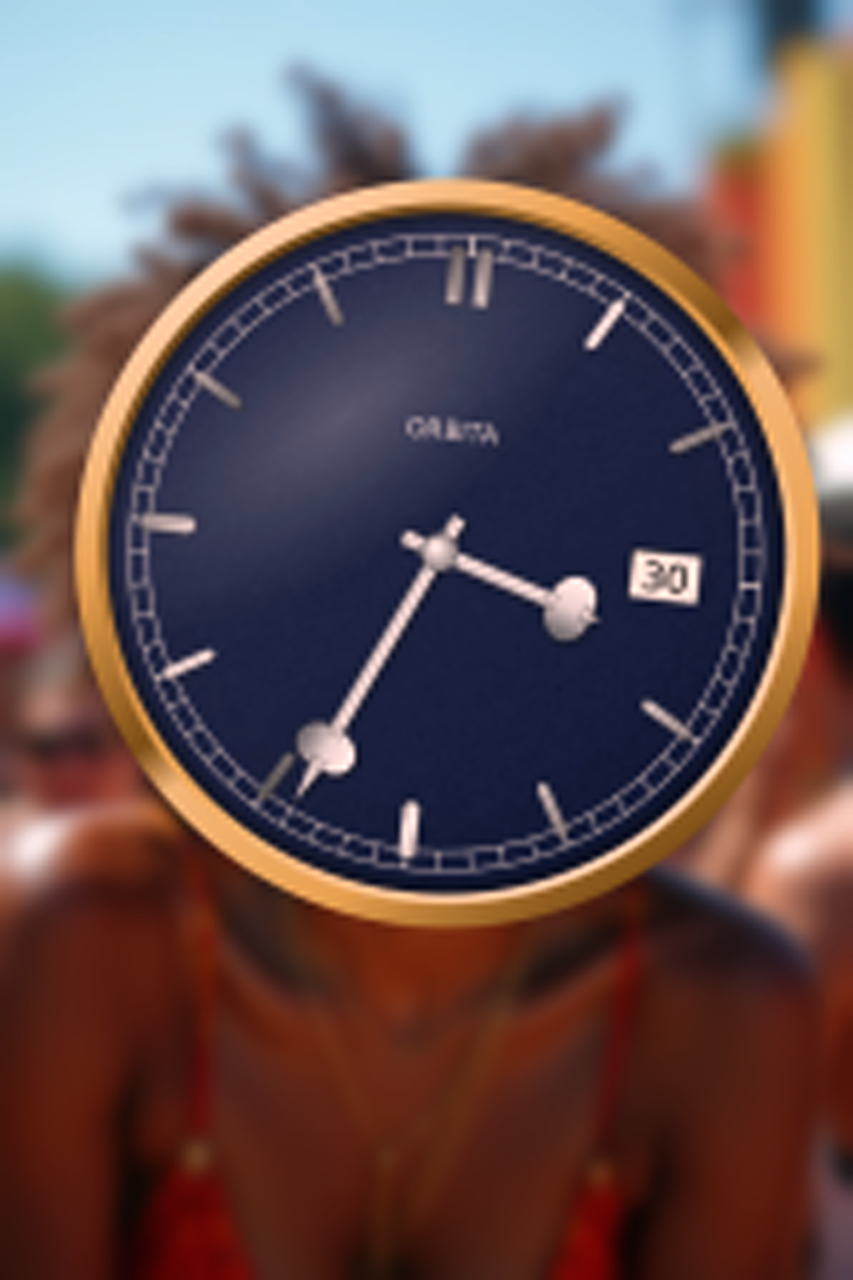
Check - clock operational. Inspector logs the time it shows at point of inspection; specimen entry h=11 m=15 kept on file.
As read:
h=3 m=34
